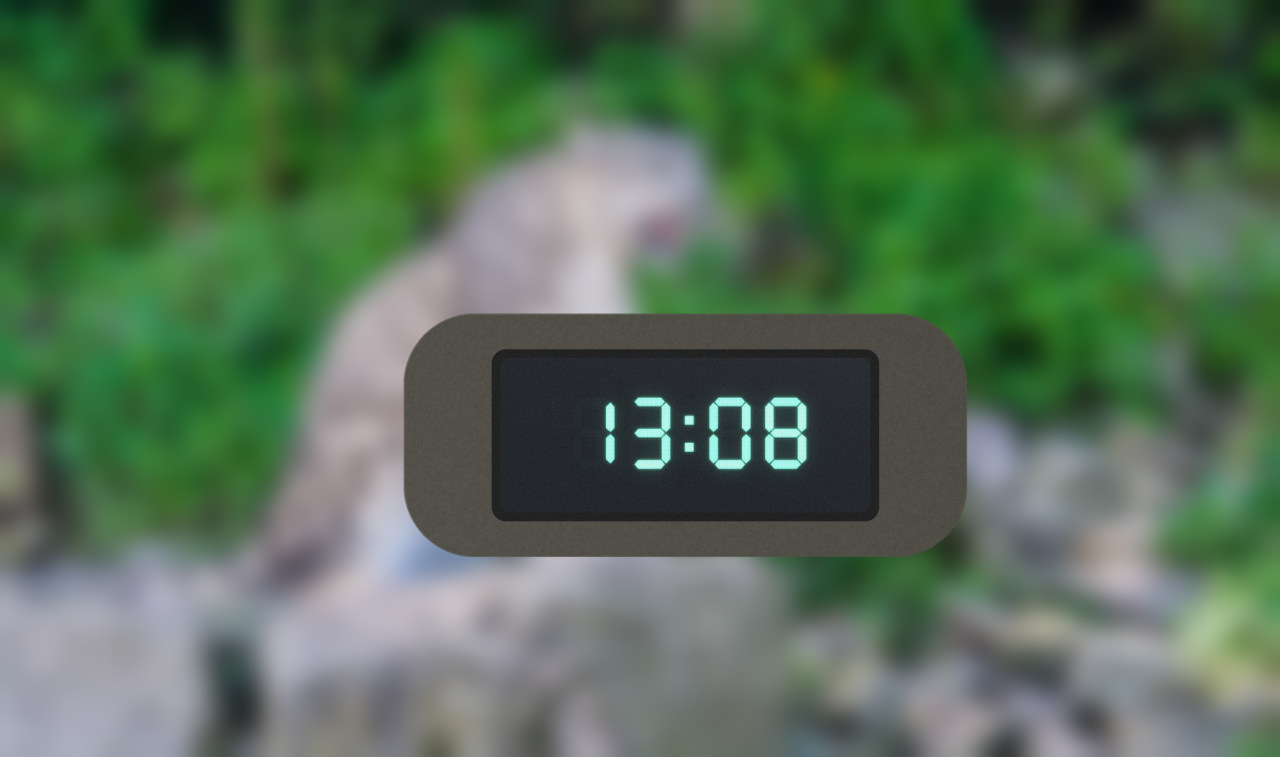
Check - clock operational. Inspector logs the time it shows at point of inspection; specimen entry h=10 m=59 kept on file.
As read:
h=13 m=8
